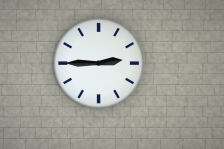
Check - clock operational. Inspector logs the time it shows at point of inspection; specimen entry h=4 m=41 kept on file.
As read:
h=2 m=45
